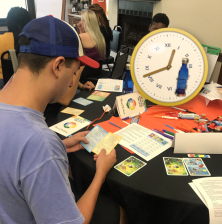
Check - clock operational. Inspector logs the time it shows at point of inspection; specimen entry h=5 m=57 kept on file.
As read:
h=12 m=42
